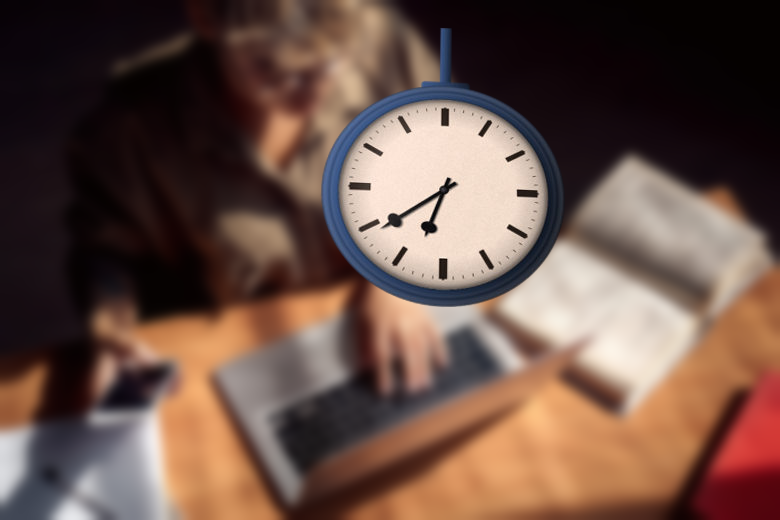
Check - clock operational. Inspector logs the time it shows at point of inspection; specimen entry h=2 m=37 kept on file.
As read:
h=6 m=39
